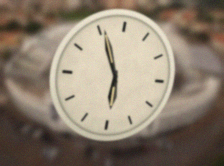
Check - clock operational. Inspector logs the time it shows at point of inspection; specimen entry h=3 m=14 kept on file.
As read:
h=5 m=56
